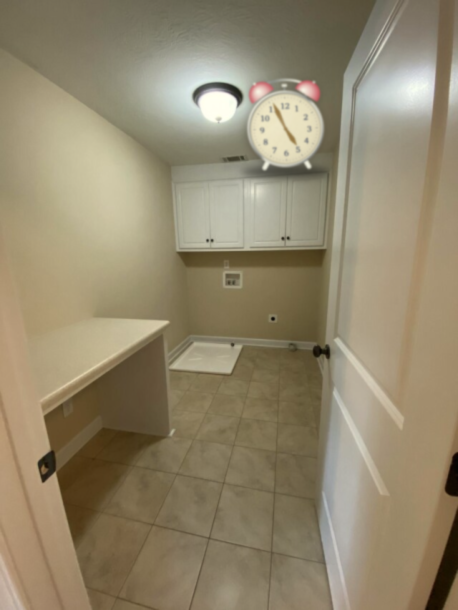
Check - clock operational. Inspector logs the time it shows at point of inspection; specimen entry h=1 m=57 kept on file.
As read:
h=4 m=56
